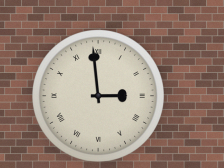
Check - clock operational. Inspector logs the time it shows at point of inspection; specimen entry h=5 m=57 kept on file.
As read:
h=2 m=59
